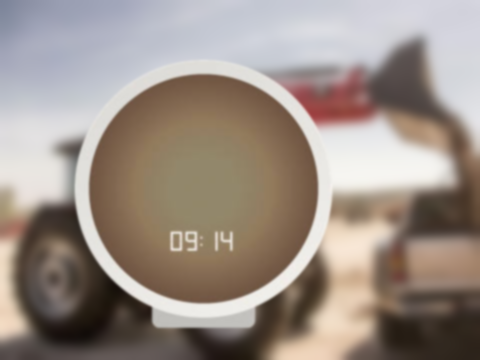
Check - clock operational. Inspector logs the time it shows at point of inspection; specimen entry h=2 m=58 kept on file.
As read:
h=9 m=14
